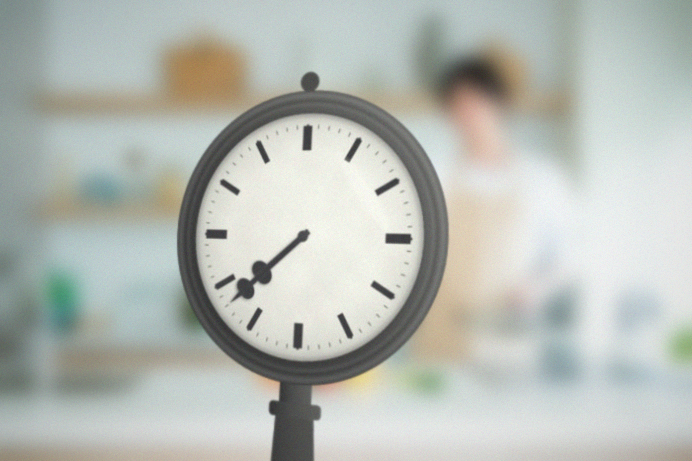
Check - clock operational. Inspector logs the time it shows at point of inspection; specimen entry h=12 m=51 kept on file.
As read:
h=7 m=38
